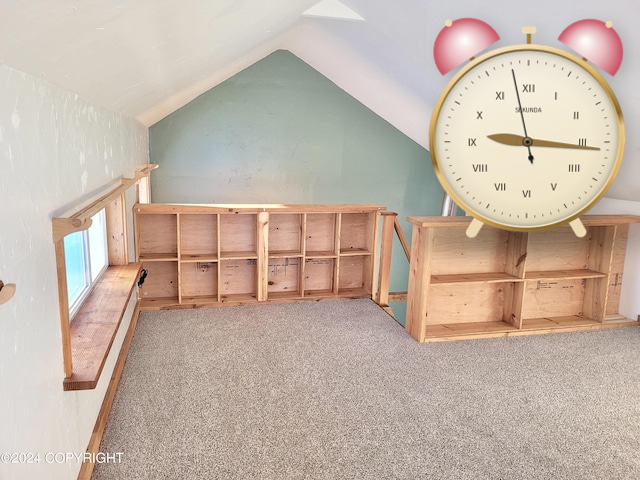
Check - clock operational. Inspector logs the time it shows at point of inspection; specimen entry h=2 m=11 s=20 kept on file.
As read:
h=9 m=15 s=58
